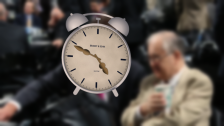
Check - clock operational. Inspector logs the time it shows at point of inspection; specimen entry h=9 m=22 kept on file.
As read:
h=4 m=49
